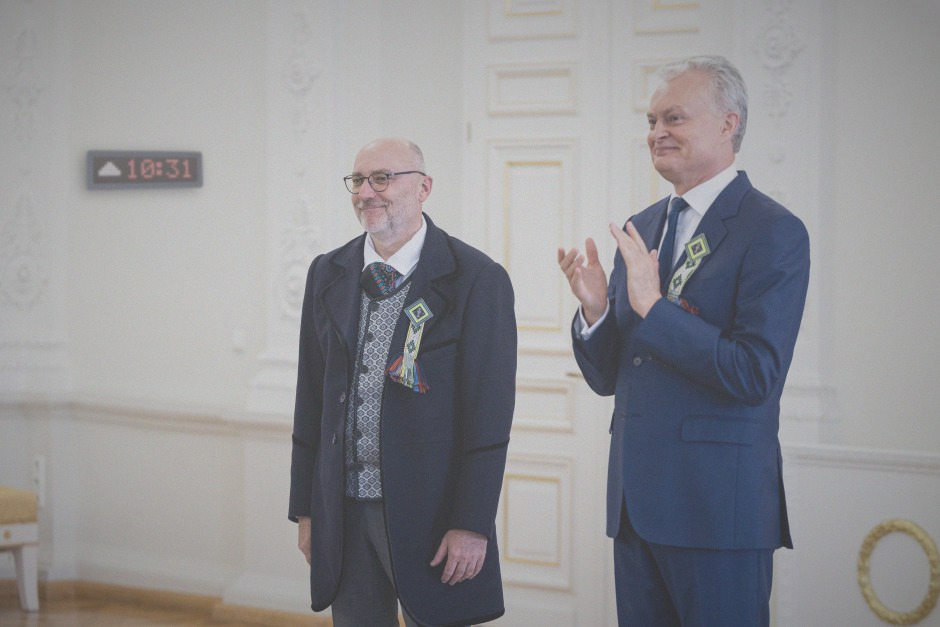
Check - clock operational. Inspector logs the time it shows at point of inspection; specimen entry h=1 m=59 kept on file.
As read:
h=10 m=31
